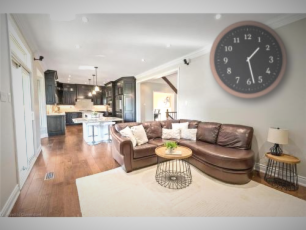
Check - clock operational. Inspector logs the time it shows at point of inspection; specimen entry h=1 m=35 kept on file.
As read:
h=1 m=28
